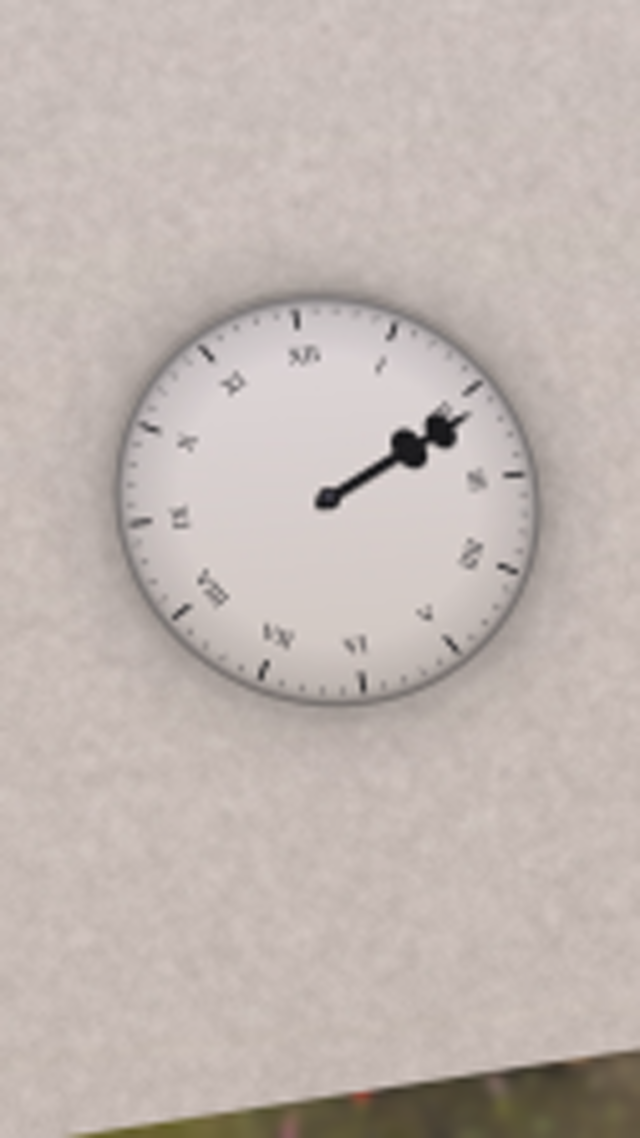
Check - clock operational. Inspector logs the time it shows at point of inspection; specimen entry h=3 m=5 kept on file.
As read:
h=2 m=11
